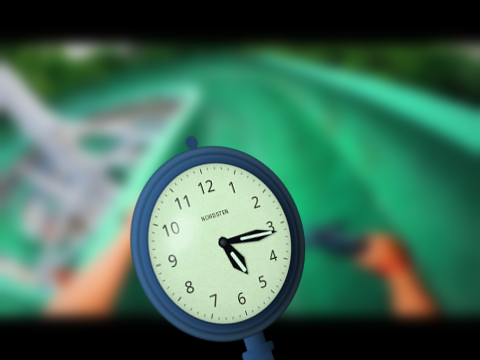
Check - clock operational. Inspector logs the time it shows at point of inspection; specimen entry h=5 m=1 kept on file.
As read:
h=5 m=16
